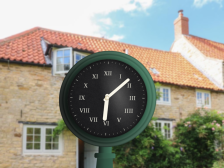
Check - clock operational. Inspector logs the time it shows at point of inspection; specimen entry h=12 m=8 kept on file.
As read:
h=6 m=8
